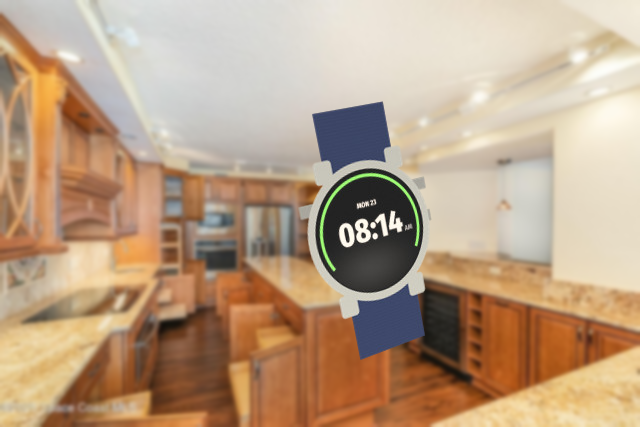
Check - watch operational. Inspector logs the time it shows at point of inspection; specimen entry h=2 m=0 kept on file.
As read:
h=8 m=14
